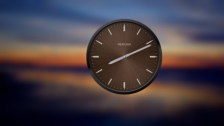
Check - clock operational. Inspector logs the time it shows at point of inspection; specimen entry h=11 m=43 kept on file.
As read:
h=8 m=11
